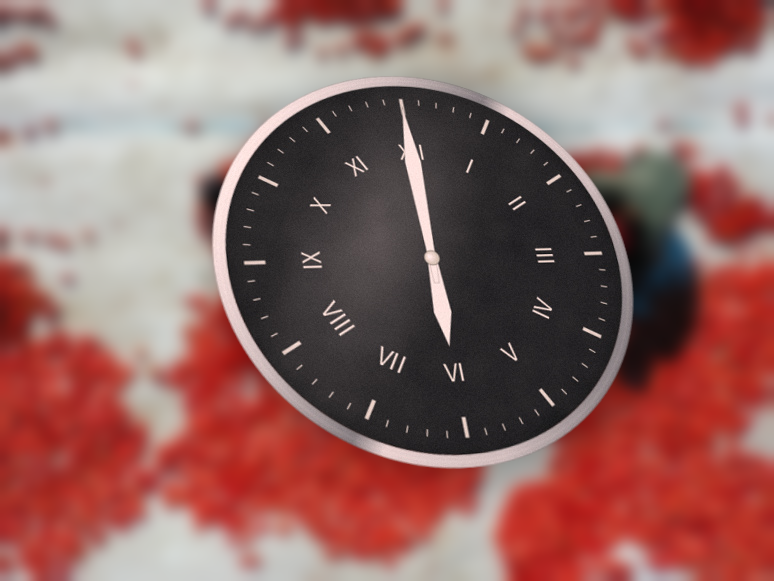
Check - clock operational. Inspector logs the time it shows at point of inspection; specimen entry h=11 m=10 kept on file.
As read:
h=6 m=0
